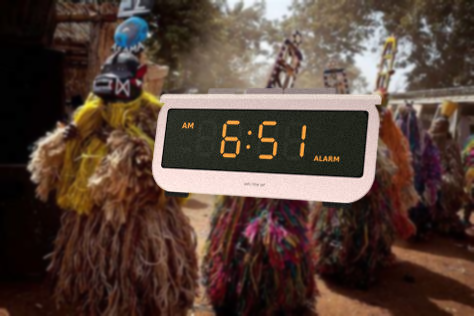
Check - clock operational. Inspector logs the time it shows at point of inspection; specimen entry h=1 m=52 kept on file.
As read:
h=6 m=51
